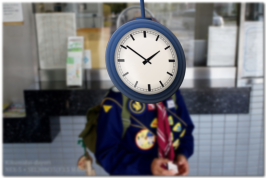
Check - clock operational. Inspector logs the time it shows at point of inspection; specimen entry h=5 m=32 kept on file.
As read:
h=1 m=51
